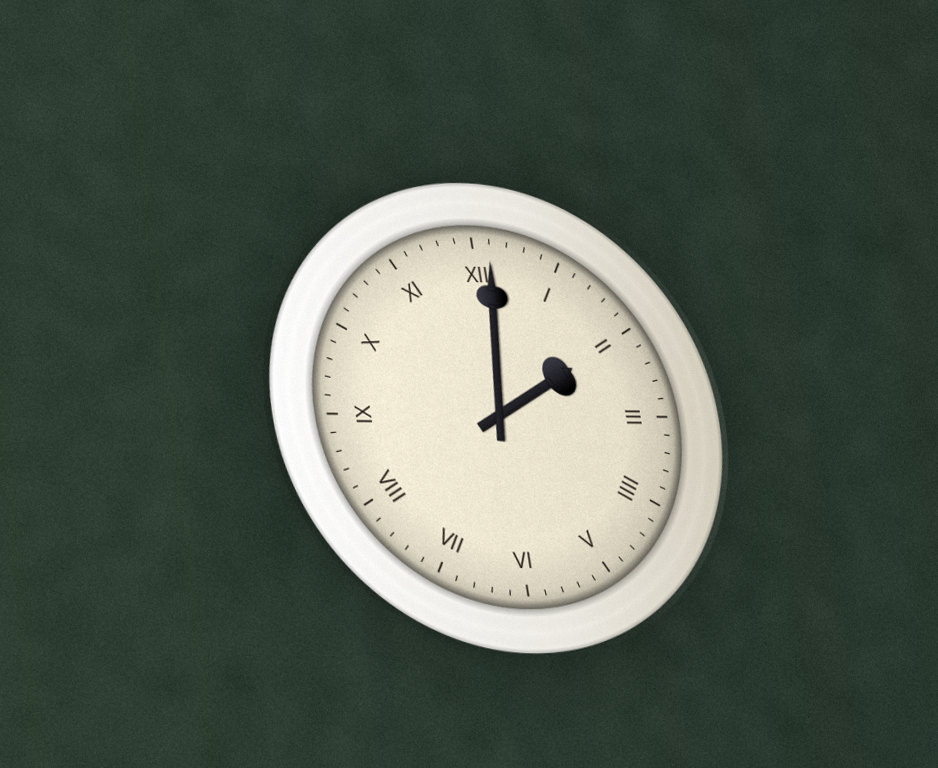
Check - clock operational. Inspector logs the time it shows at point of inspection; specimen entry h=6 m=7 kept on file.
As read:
h=2 m=1
